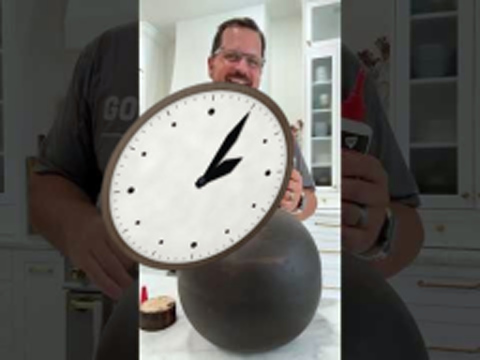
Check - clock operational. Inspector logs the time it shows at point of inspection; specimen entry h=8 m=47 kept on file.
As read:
h=2 m=5
